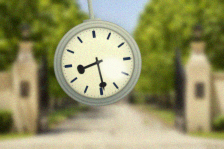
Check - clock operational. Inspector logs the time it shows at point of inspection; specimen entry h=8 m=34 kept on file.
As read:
h=8 m=29
